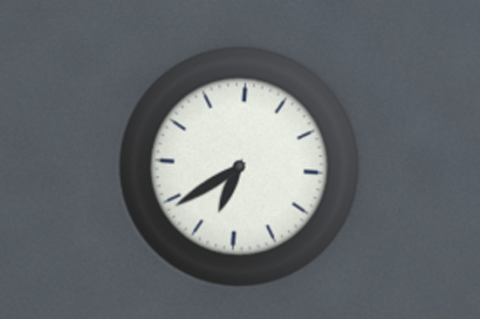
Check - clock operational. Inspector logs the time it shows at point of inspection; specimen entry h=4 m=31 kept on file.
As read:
h=6 m=39
